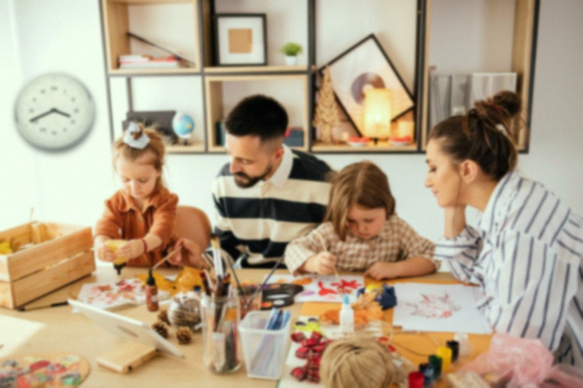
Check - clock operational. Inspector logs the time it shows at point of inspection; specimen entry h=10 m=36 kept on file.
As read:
h=3 m=41
